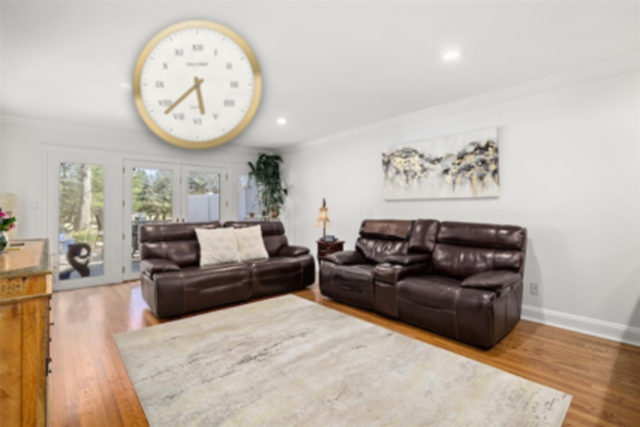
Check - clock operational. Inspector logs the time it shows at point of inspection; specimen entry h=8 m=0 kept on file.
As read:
h=5 m=38
